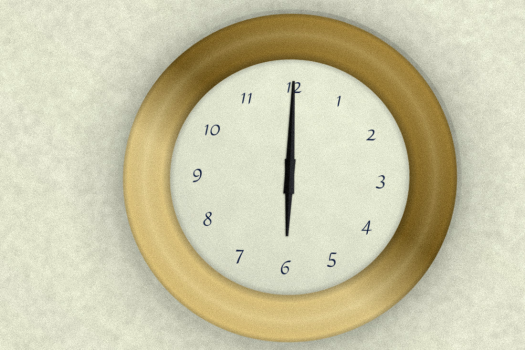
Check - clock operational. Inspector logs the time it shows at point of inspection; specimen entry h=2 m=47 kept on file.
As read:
h=6 m=0
